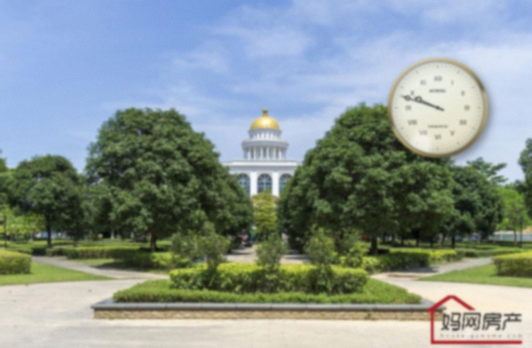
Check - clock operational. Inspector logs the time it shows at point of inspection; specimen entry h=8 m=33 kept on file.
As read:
h=9 m=48
